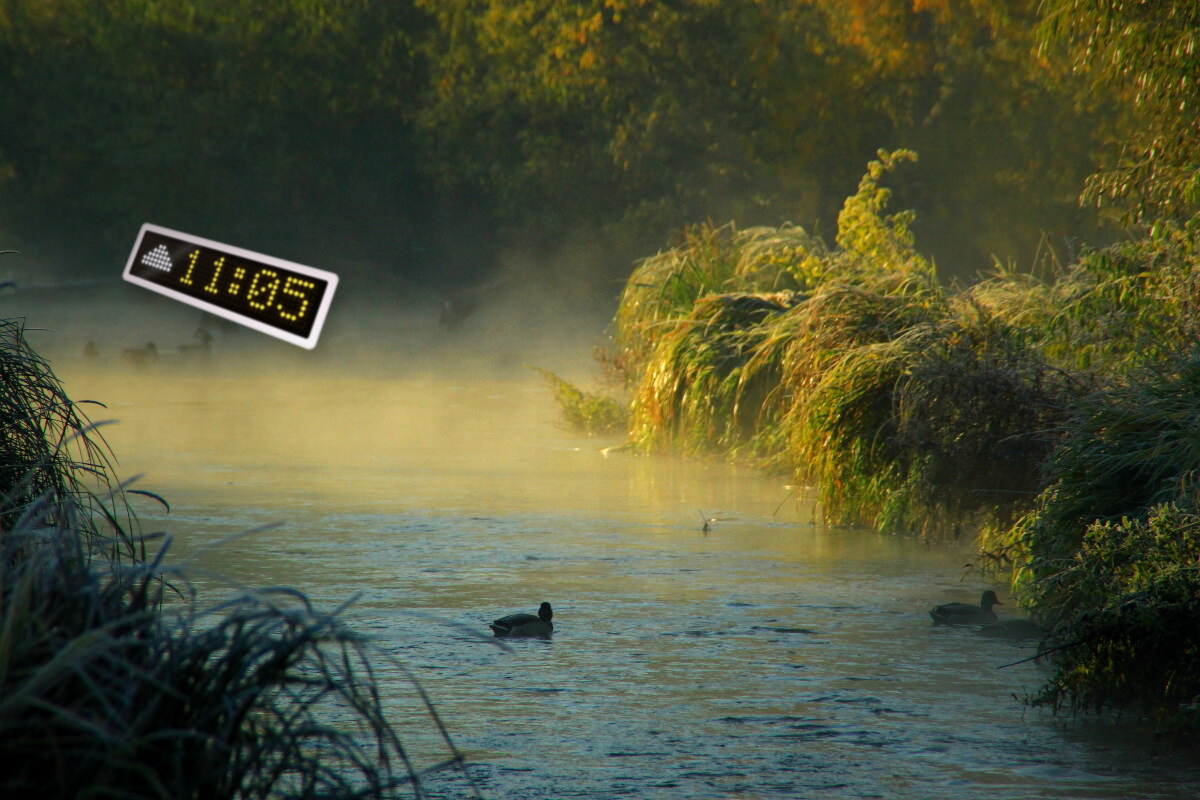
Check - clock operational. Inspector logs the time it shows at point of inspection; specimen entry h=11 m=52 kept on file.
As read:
h=11 m=5
